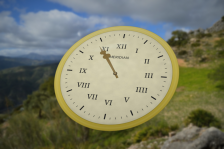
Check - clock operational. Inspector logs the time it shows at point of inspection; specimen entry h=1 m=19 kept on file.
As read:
h=10 m=54
